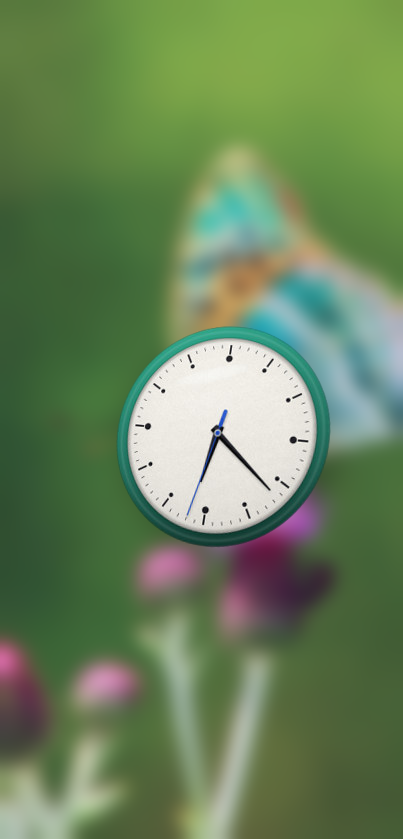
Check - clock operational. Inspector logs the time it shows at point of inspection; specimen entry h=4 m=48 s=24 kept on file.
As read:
h=6 m=21 s=32
